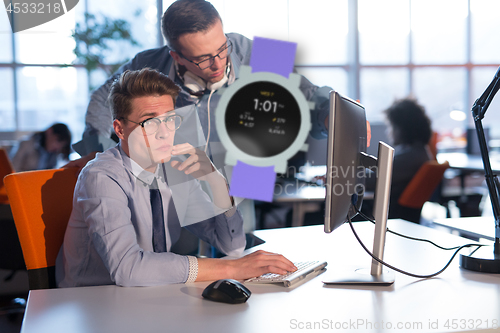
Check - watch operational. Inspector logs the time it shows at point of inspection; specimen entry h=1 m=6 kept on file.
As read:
h=1 m=1
